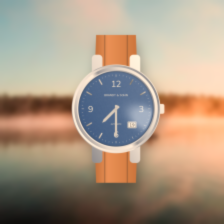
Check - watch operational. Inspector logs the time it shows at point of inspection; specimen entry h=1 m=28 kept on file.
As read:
h=7 m=30
